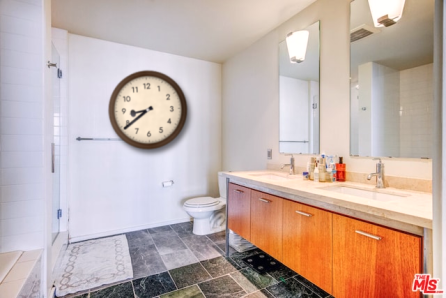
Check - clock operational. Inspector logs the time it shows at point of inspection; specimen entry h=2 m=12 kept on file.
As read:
h=8 m=39
